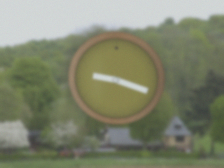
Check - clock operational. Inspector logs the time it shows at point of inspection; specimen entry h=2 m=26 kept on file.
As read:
h=9 m=18
